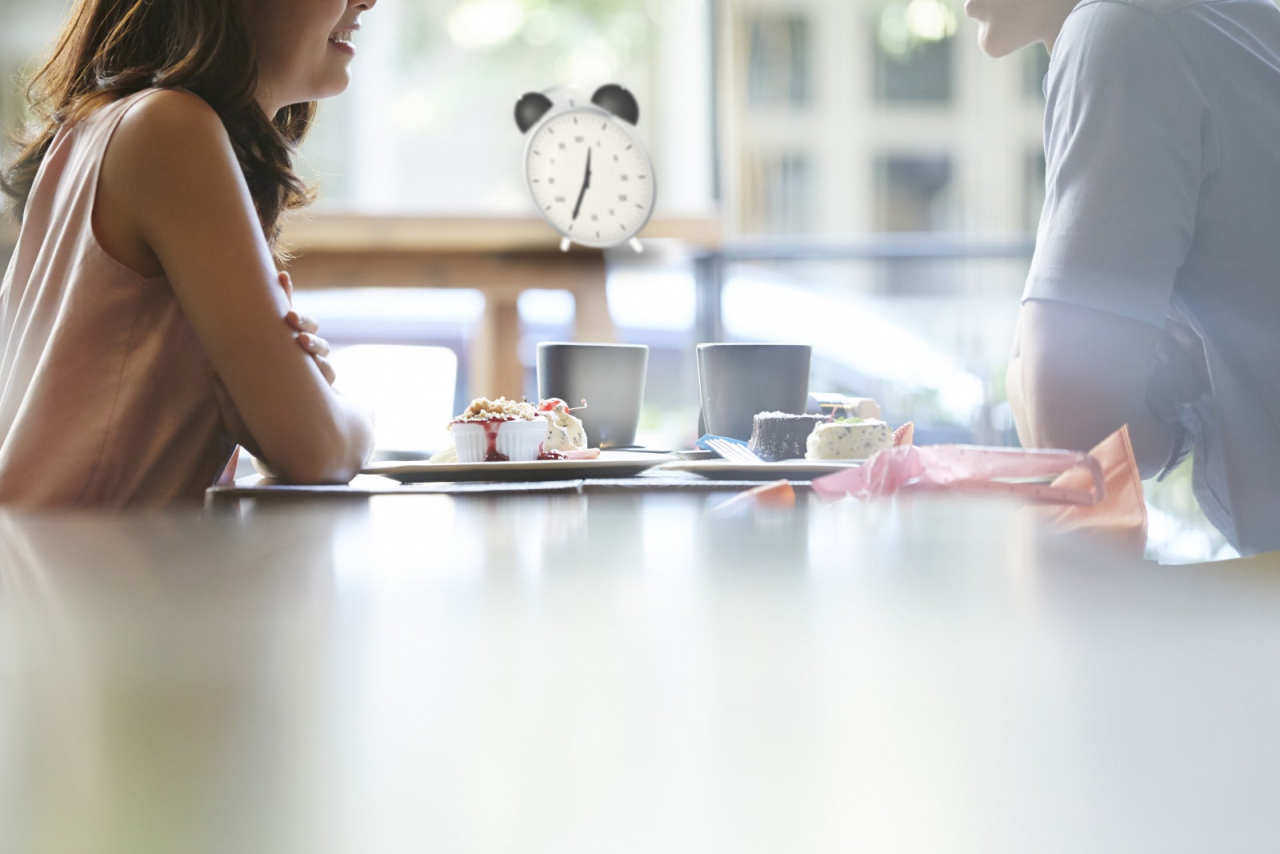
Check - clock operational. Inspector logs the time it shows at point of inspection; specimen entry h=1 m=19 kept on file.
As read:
h=12 m=35
